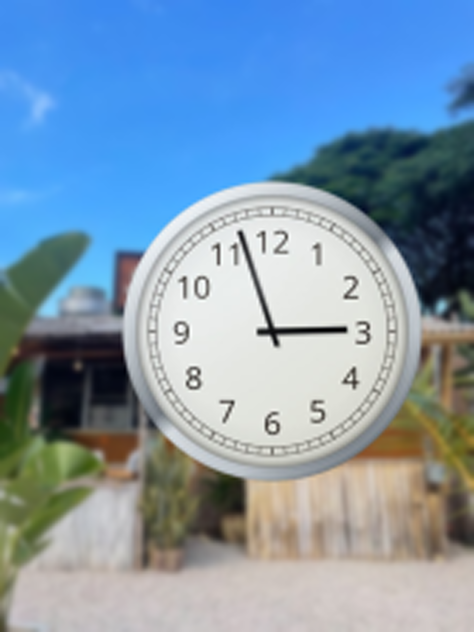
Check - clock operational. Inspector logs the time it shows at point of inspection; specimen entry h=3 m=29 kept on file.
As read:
h=2 m=57
